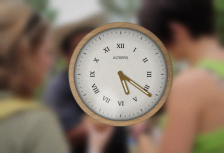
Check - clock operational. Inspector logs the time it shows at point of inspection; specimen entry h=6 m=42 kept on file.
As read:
h=5 m=21
